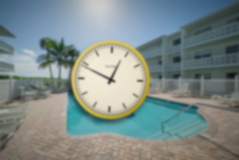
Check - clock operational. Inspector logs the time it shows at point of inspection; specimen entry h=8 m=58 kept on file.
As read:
h=12 m=49
